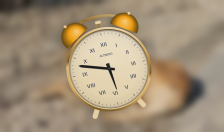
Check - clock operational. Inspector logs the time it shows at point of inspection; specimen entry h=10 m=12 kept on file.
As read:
h=5 m=48
